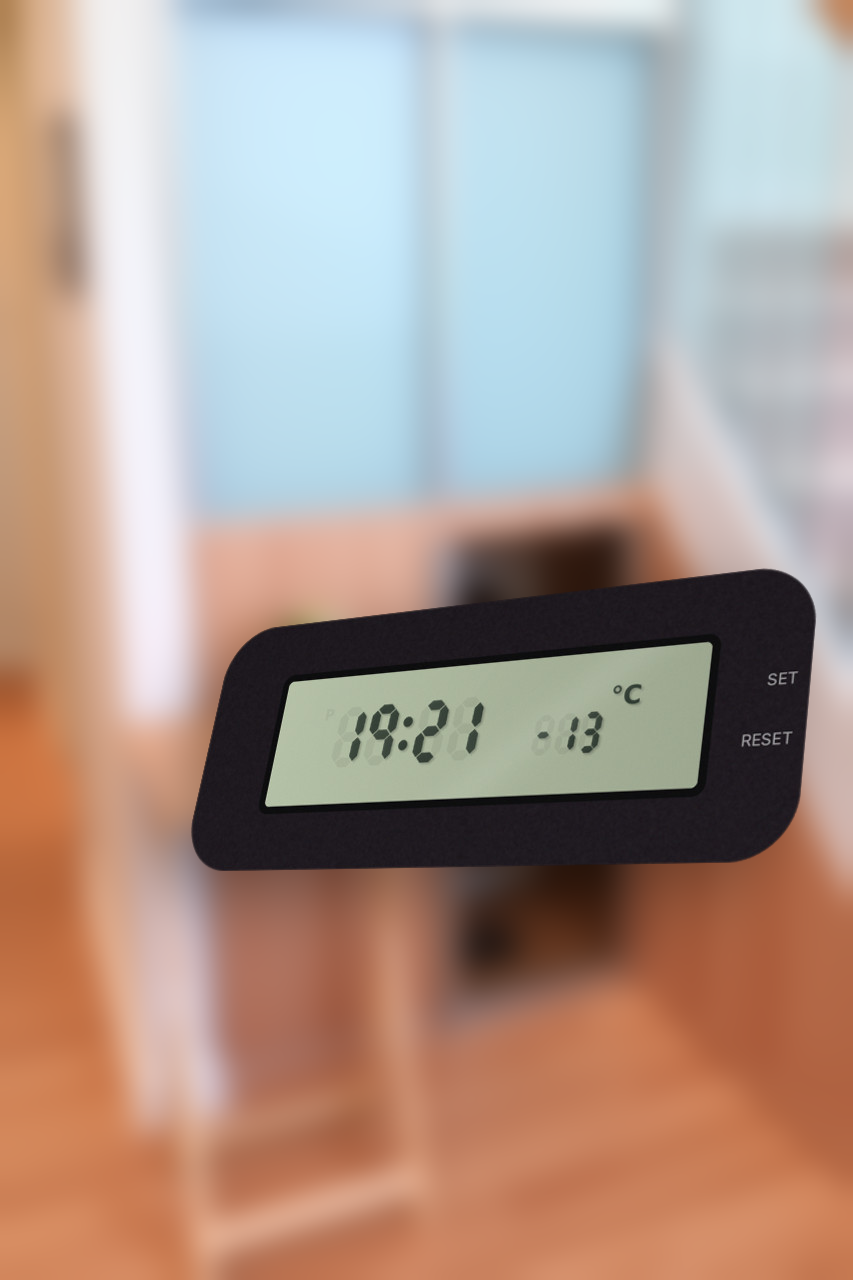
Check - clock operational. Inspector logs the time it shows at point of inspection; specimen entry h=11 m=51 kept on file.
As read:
h=19 m=21
